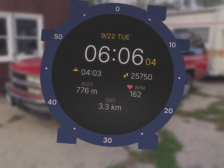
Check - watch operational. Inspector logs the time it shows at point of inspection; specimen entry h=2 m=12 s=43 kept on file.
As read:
h=6 m=6 s=4
